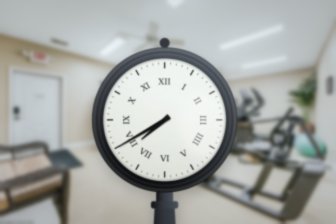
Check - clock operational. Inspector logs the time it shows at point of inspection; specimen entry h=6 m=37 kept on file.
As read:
h=7 m=40
